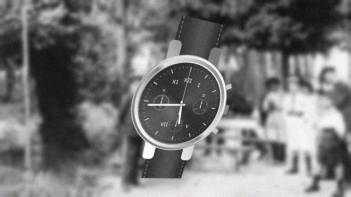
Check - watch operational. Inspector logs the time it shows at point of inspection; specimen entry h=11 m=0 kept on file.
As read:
h=5 m=44
